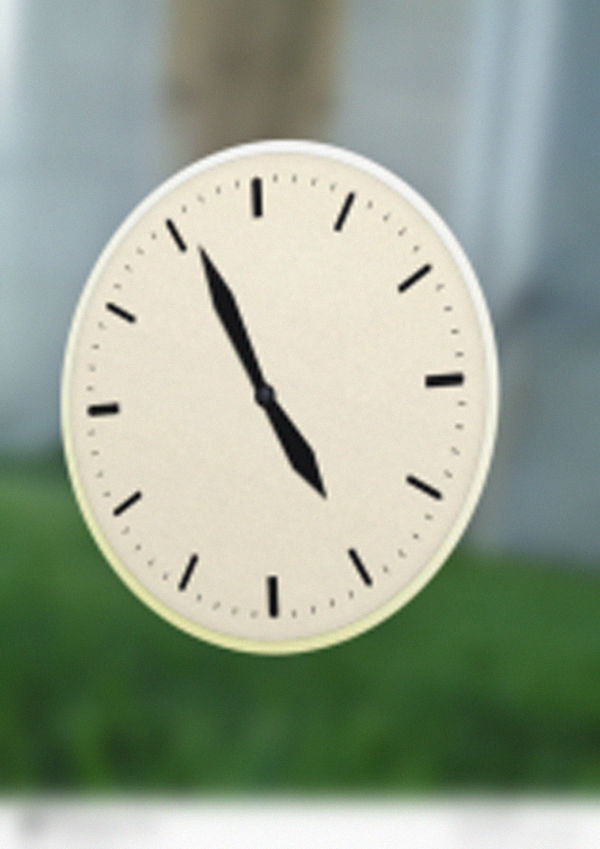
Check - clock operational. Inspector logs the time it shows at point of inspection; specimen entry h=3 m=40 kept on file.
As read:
h=4 m=56
